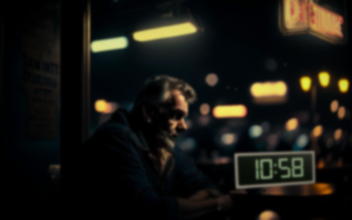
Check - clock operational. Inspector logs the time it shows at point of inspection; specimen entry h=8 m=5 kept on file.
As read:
h=10 m=58
